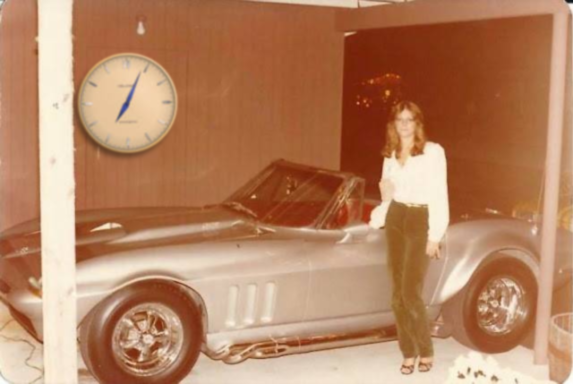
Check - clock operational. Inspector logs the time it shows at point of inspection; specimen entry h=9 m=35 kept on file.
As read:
h=7 m=4
